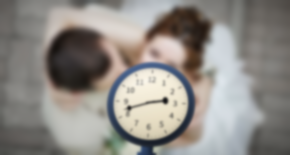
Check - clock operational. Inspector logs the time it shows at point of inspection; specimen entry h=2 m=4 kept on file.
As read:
h=2 m=42
